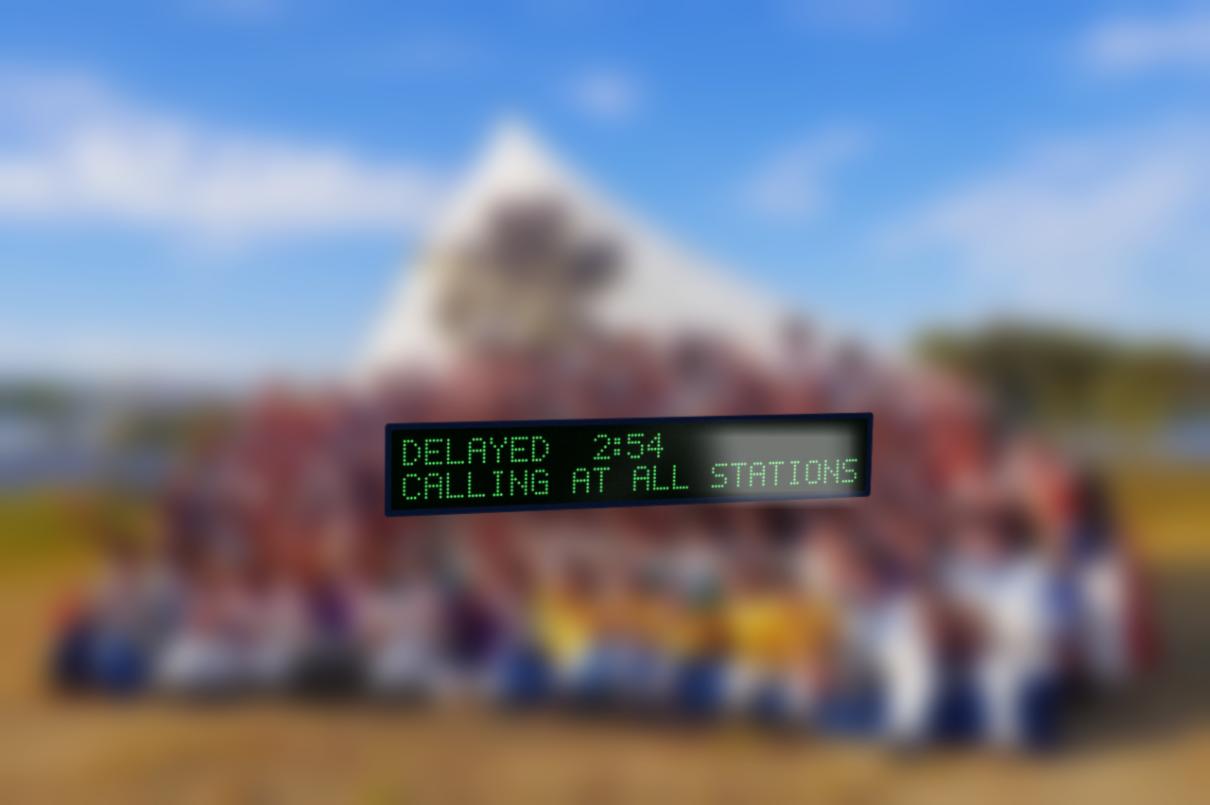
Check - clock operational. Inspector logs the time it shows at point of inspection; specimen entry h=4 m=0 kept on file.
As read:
h=2 m=54
